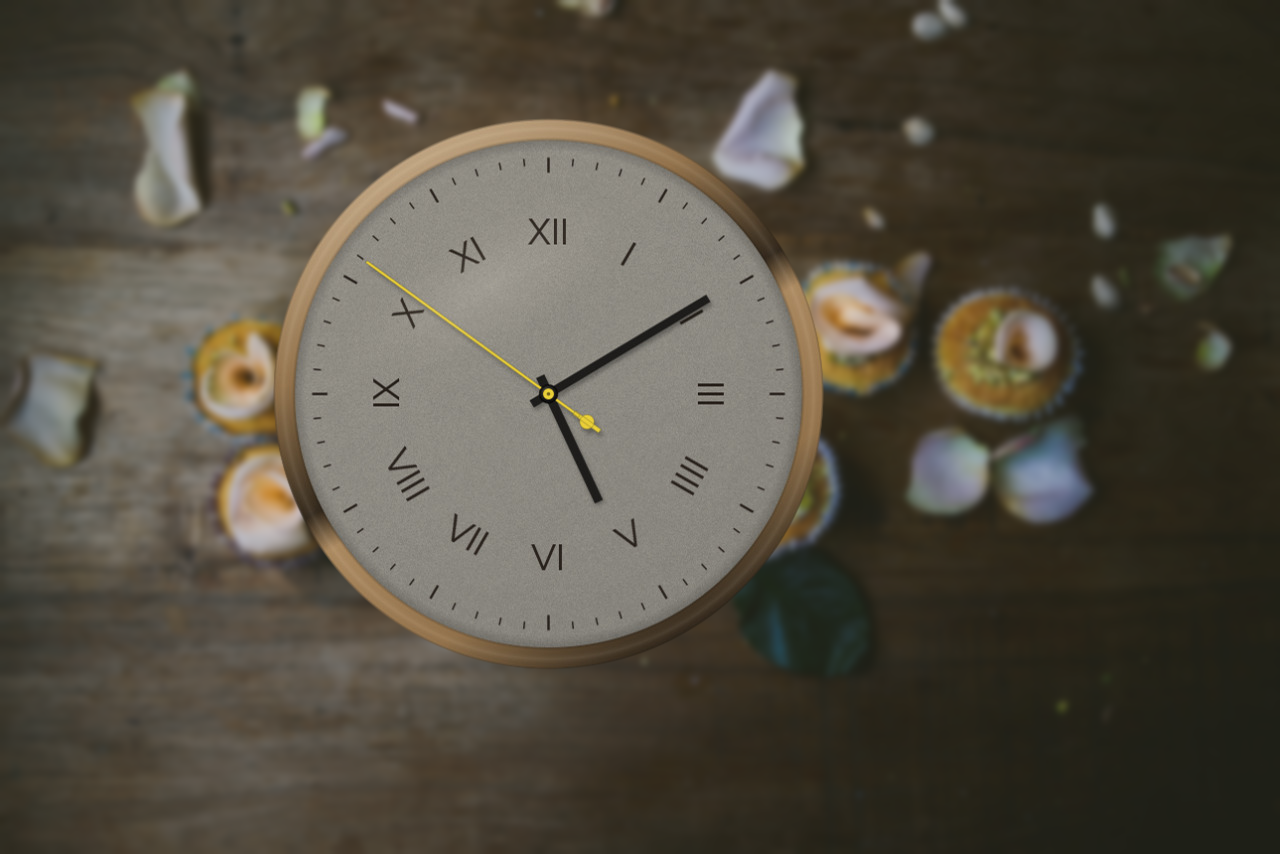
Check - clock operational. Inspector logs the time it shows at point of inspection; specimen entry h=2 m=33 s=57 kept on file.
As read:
h=5 m=9 s=51
